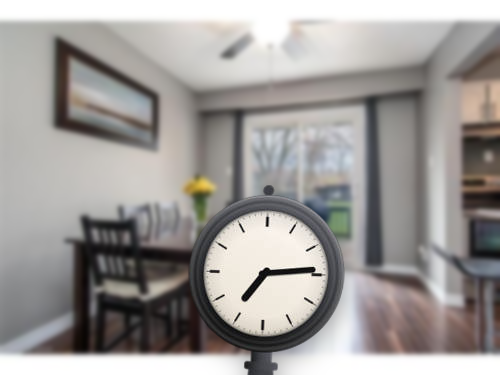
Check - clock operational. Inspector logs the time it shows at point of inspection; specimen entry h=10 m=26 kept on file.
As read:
h=7 m=14
